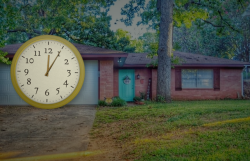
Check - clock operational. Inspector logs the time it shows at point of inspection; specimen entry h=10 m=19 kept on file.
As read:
h=12 m=5
